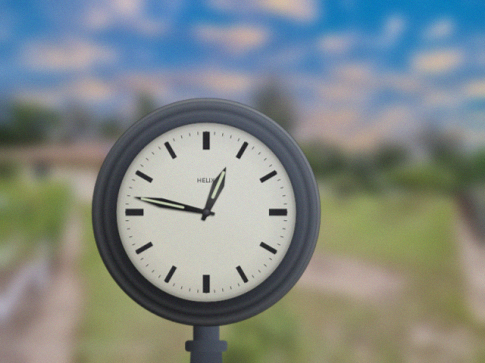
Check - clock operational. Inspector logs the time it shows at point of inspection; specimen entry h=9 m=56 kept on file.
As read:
h=12 m=47
